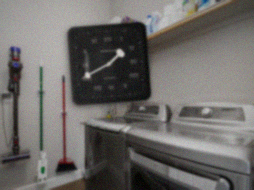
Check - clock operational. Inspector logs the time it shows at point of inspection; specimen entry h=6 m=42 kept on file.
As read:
h=1 m=41
